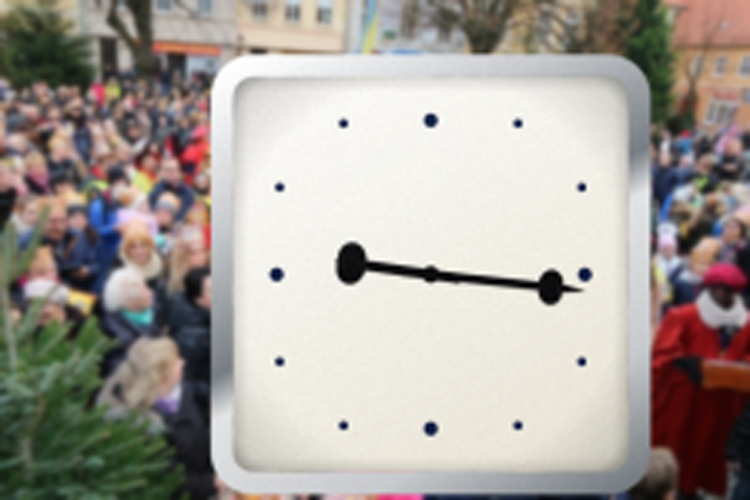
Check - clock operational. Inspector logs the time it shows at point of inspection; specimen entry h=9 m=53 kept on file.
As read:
h=9 m=16
